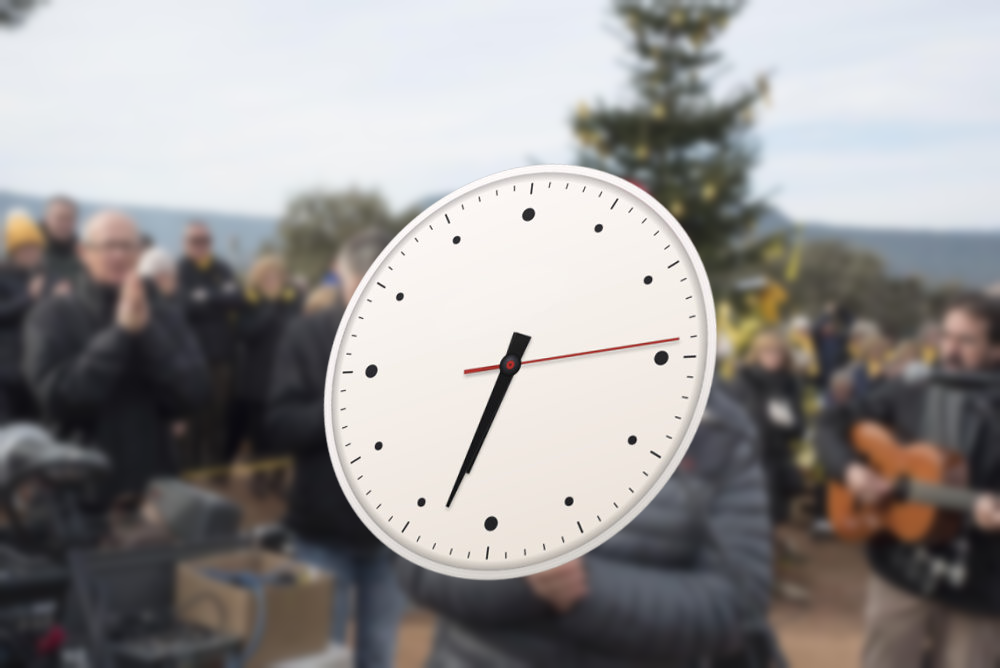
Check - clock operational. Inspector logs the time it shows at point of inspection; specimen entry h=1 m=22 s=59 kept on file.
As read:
h=6 m=33 s=14
